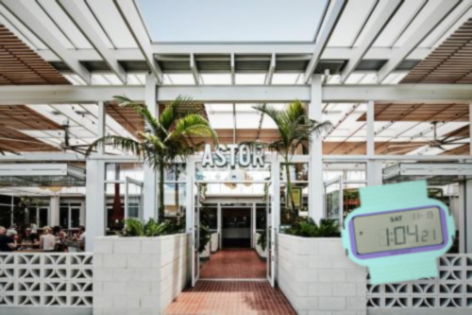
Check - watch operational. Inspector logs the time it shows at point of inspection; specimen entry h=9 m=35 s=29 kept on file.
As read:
h=1 m=4 s=21
